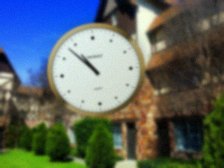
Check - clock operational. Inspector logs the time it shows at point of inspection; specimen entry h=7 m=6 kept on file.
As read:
h=10 m=53
